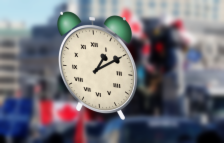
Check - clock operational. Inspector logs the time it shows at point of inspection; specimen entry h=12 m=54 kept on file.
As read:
h=1 m=10
